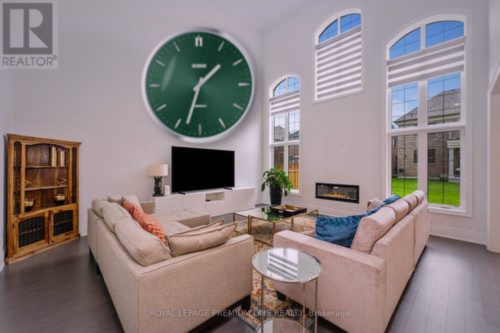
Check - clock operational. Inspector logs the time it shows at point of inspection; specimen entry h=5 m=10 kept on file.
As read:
h=1 m=33
